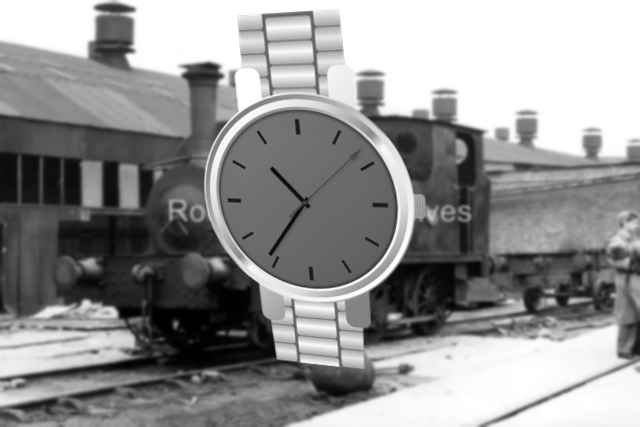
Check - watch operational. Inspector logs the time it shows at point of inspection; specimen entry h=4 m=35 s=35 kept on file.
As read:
h=10 m=36 s=8
